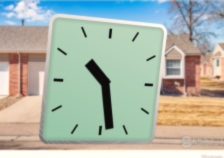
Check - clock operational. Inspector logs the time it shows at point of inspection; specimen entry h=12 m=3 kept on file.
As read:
h=10 m=28
